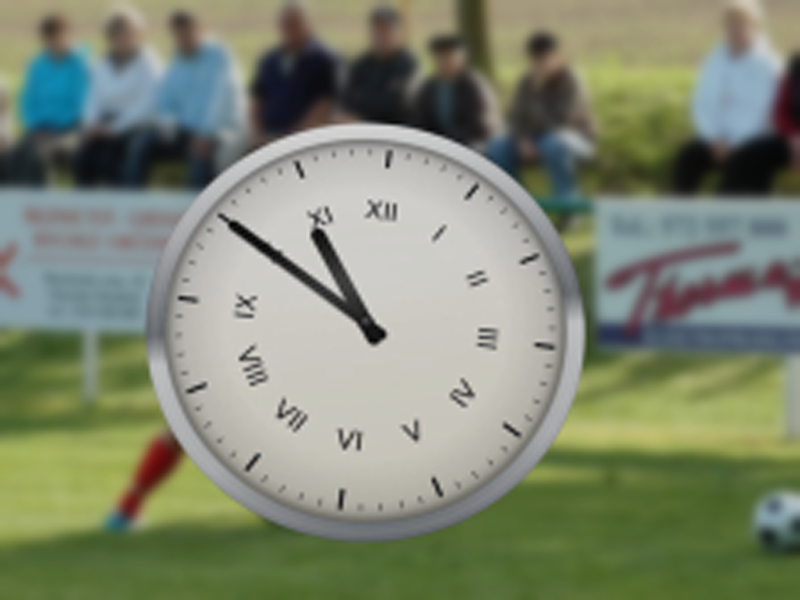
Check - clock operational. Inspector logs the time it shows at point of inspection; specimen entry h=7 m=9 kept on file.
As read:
h=10 m=50
